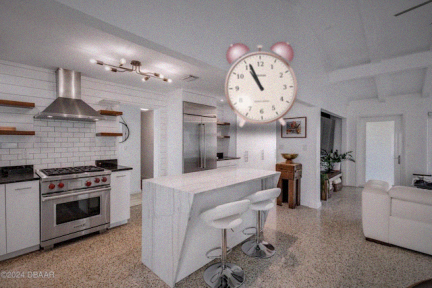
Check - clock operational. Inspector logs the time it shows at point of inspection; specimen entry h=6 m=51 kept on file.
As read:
h=10 m=56
